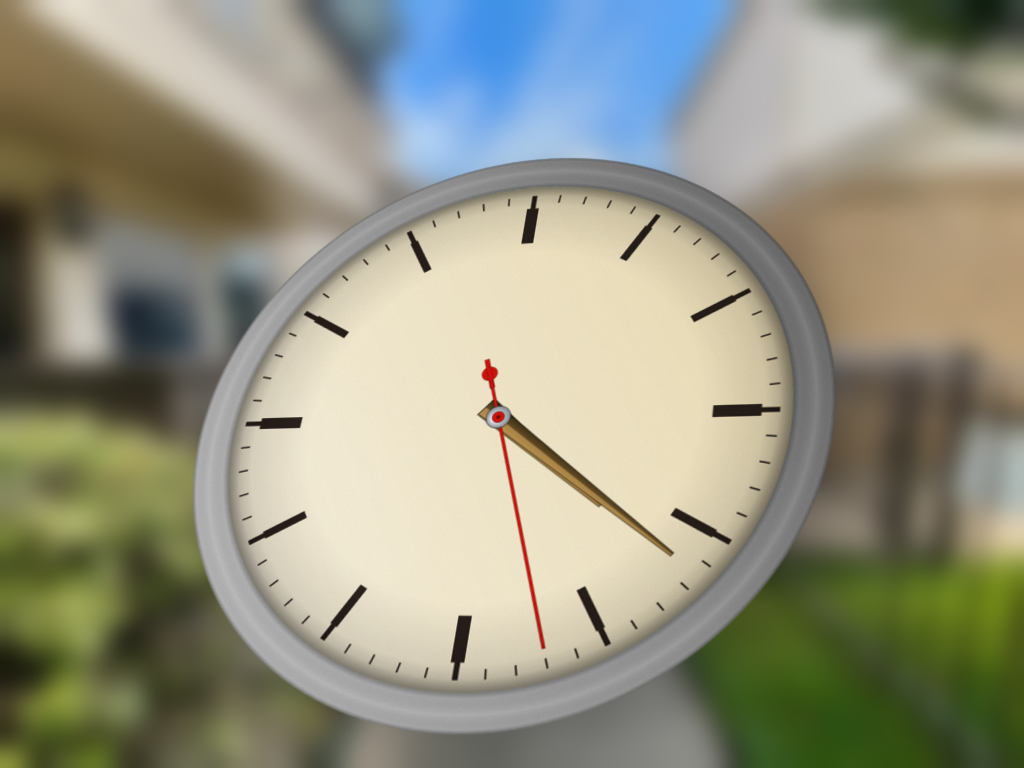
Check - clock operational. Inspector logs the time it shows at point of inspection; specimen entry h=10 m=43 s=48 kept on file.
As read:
h=4 m=21 s=27
